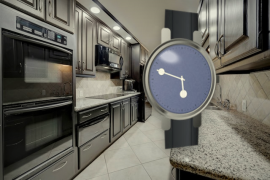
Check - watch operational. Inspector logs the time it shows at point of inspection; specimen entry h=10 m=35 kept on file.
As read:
h=5 m=48
